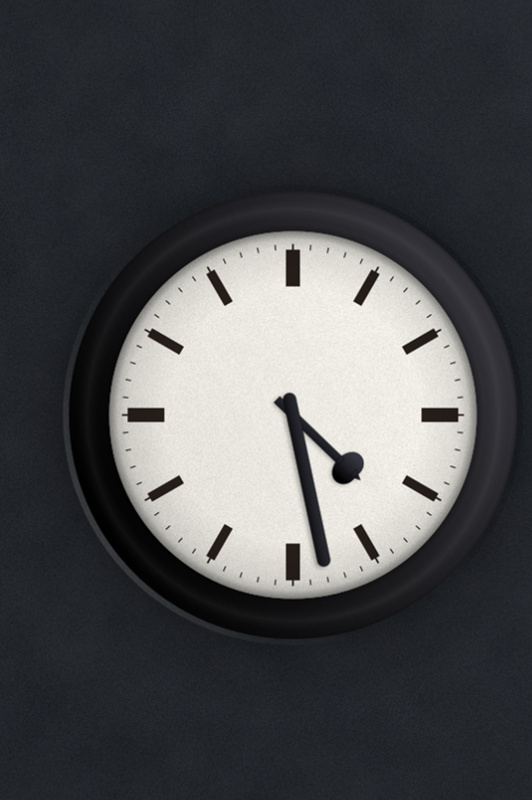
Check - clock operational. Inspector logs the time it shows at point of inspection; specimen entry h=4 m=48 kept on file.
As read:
h=4 m=28
